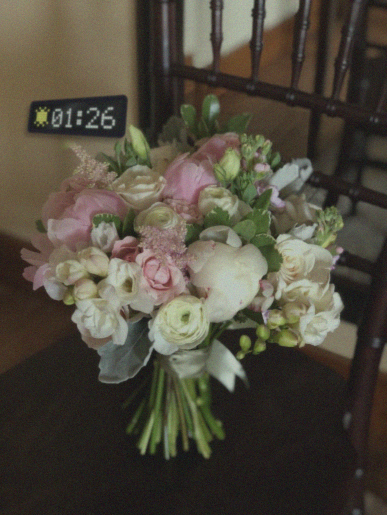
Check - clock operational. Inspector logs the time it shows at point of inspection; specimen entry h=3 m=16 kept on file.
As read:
h=1 m=26
